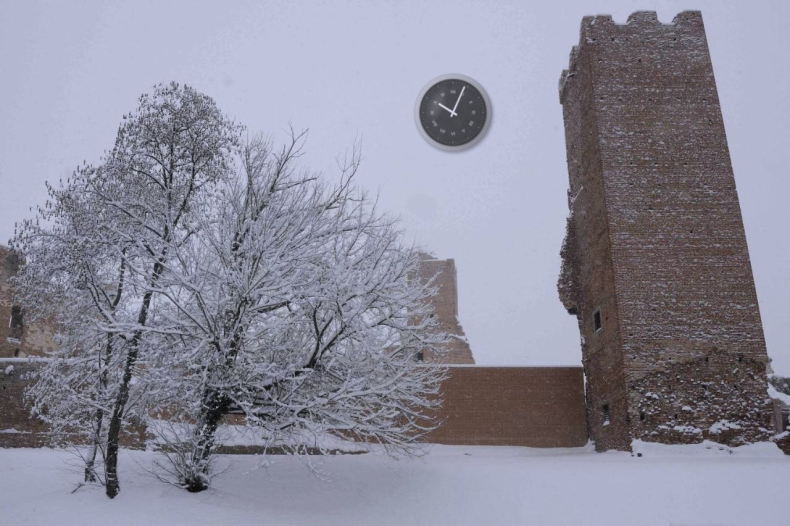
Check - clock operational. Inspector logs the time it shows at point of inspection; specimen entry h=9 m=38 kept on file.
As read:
h=10 m=4
